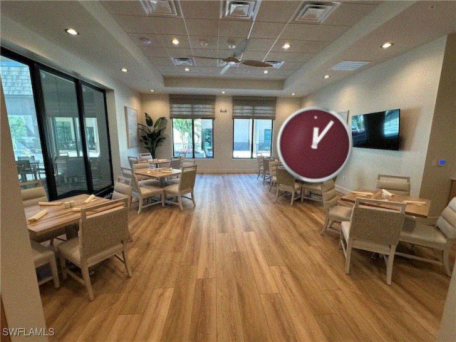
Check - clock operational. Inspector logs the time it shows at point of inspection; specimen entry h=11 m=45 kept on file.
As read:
h=12 m=6
